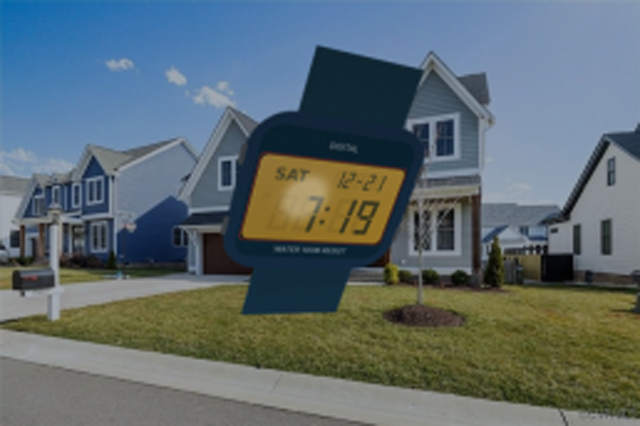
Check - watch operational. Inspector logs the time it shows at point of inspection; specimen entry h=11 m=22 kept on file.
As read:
h=7 m=19
